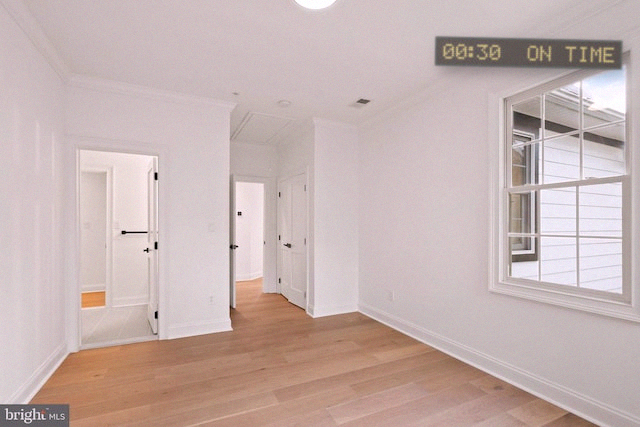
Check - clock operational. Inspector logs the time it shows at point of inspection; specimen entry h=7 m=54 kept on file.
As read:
h=0 m=30
